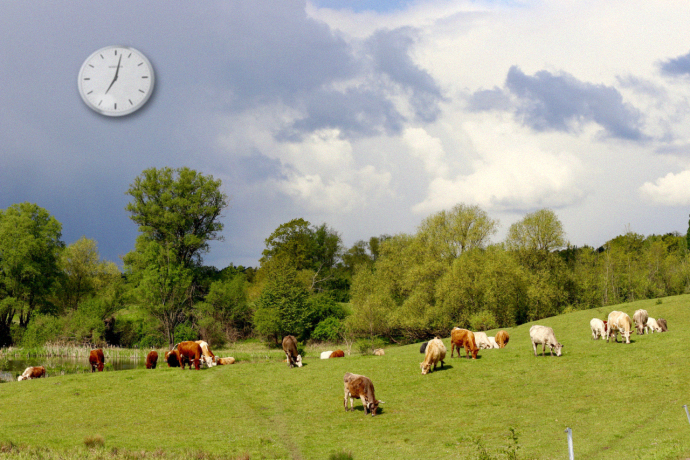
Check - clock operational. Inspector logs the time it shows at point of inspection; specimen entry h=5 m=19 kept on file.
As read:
h=7 m=2
